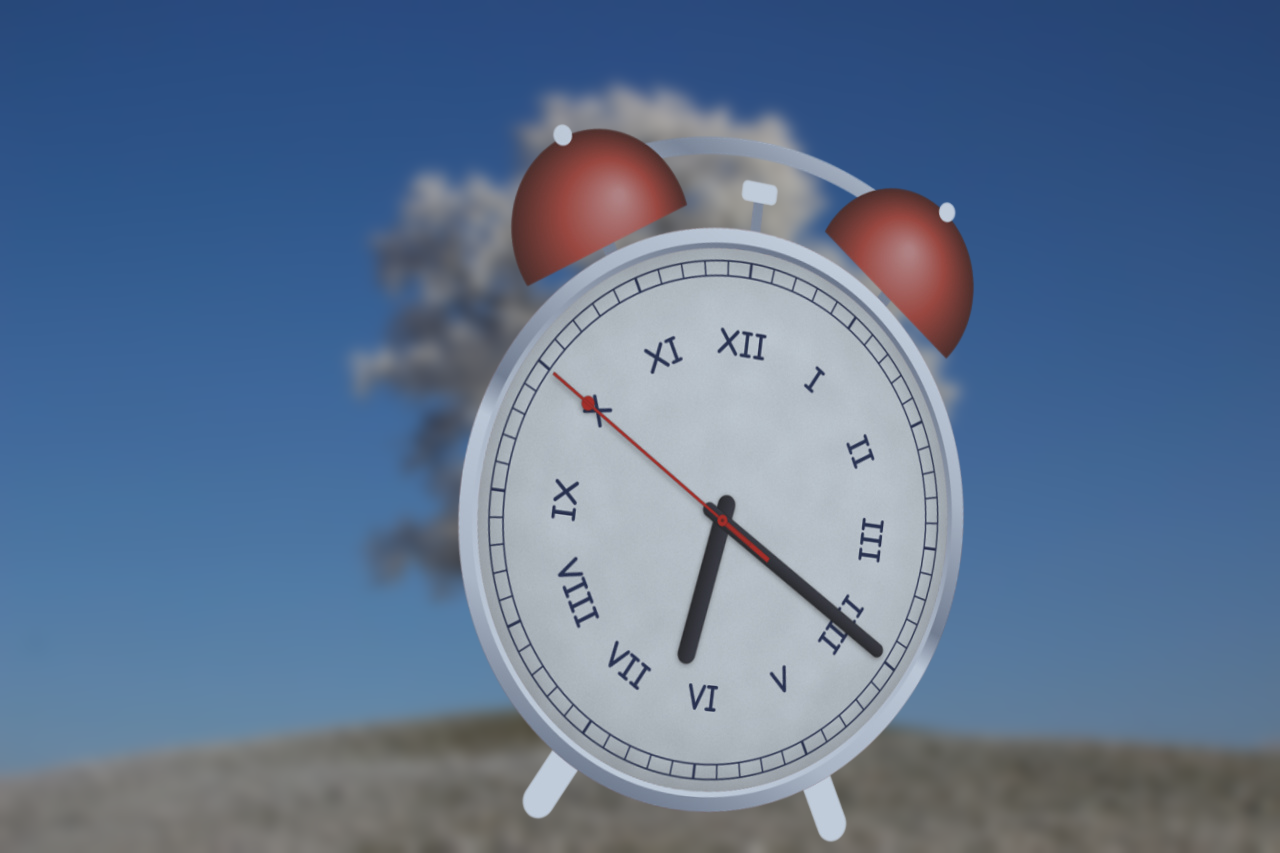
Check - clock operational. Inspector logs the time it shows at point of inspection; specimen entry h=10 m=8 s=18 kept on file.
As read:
h=6 m=19 s=50
